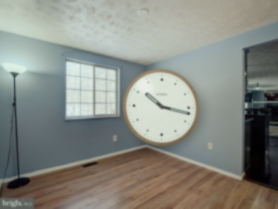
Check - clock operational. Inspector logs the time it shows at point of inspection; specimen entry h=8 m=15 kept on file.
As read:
h=10 m=17
